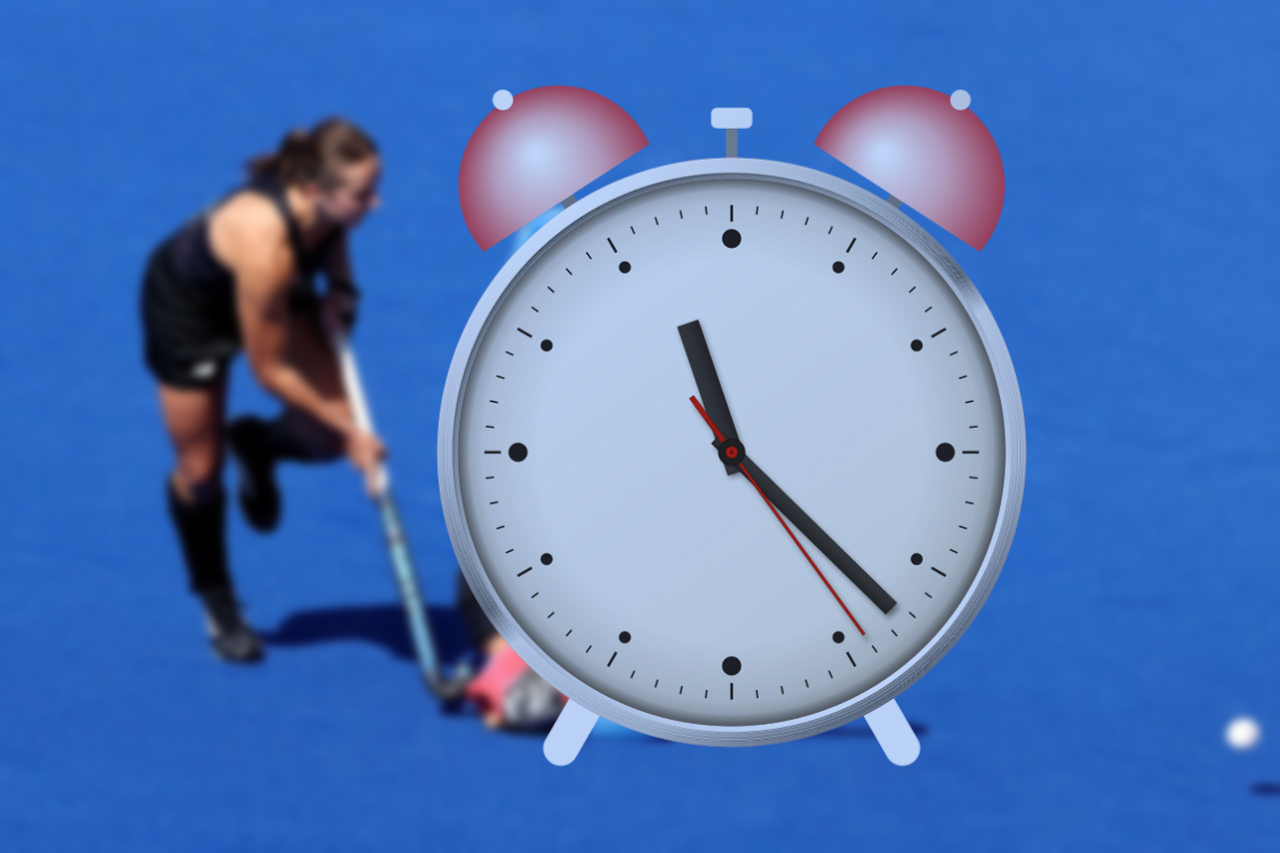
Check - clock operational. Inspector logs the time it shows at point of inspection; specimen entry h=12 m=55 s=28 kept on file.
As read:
h=11 m=22 s=24
